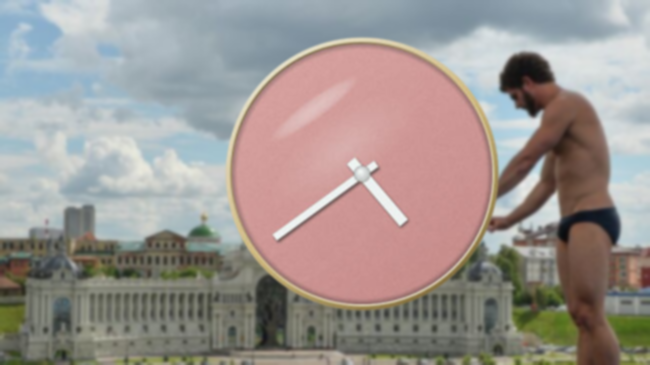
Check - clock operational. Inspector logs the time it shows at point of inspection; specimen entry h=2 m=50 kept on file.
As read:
h=4 m=39
